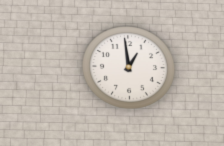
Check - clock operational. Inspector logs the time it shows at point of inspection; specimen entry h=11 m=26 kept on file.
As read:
h=12 m=59
